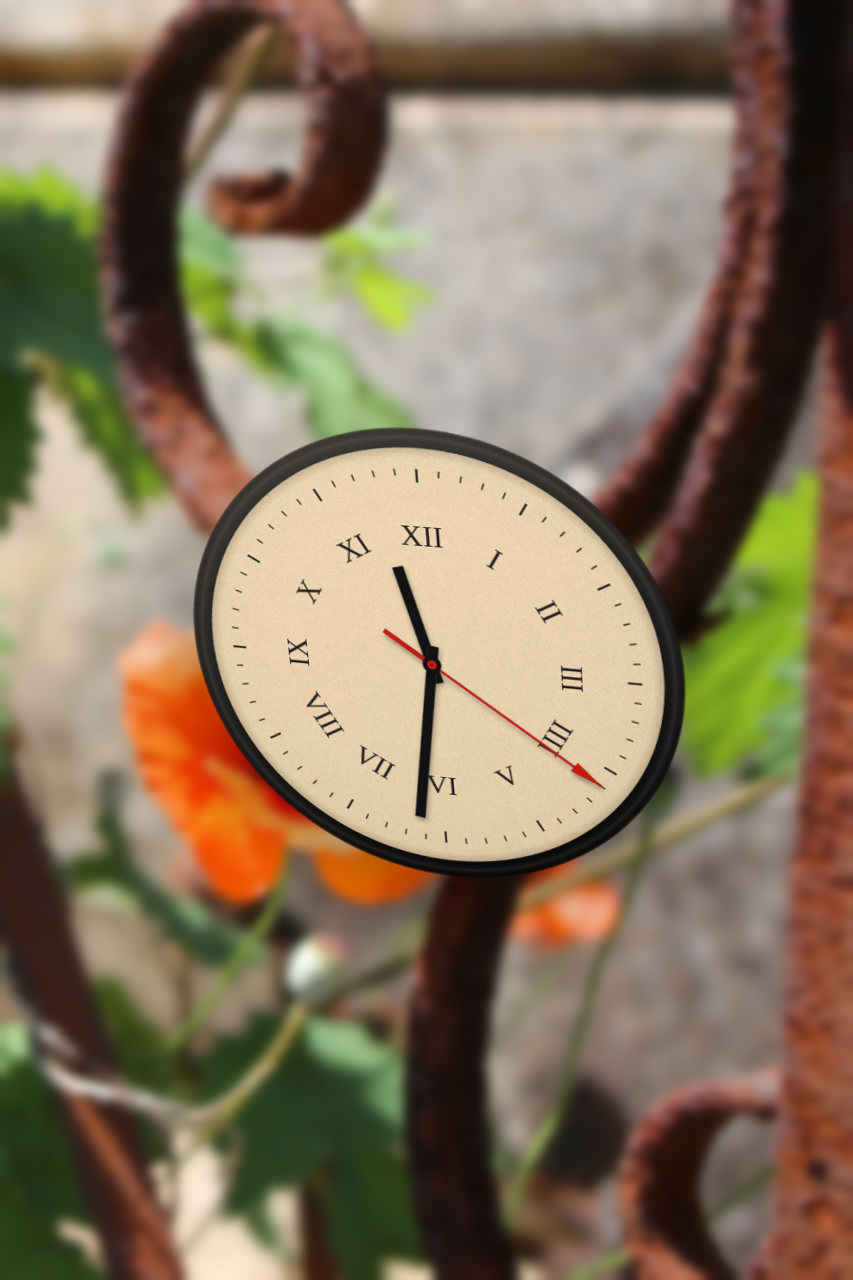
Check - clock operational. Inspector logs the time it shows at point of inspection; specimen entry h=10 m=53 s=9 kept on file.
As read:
h=11 m=31 s=21
